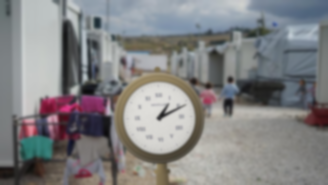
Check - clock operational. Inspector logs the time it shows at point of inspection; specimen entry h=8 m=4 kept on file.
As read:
h=1 m=11
